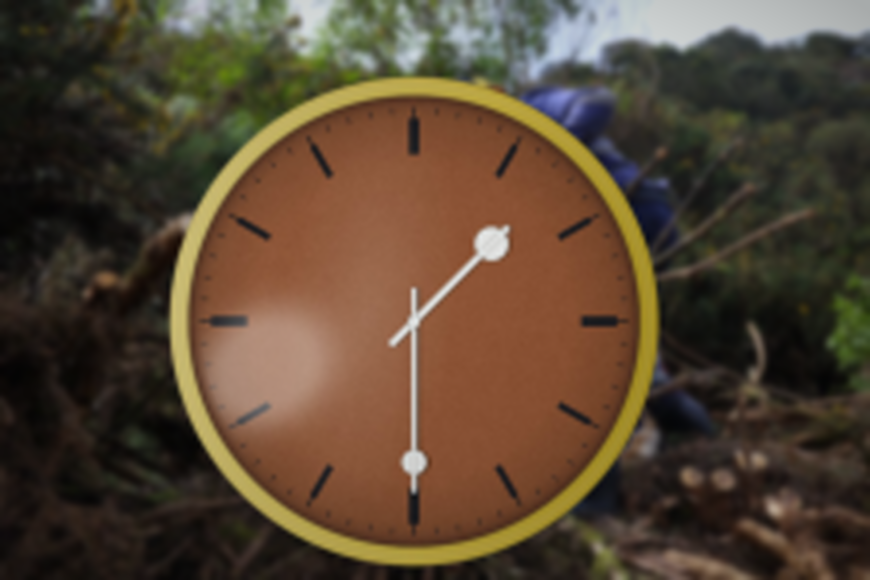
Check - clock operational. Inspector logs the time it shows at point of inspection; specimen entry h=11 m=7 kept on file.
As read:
h=1 m=30
